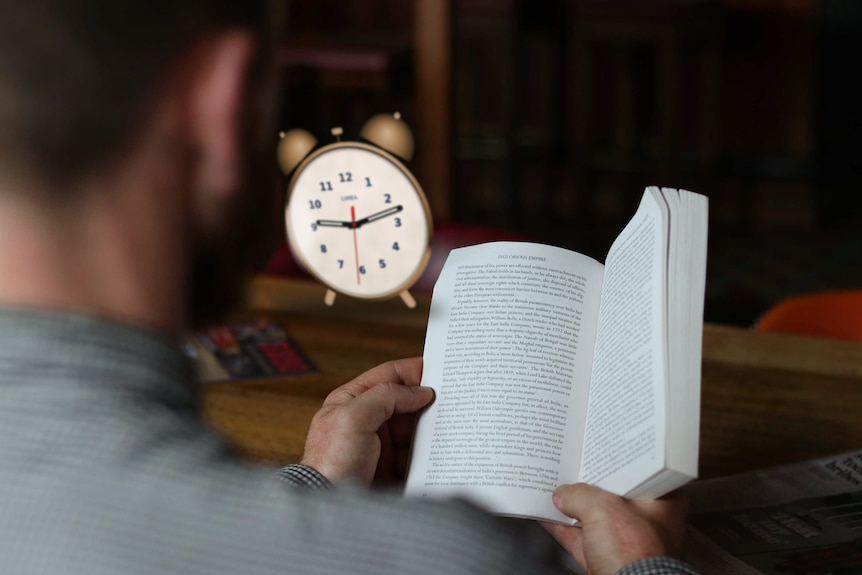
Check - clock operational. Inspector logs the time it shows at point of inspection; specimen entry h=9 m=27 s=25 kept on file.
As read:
h=9 m=12 s=31
